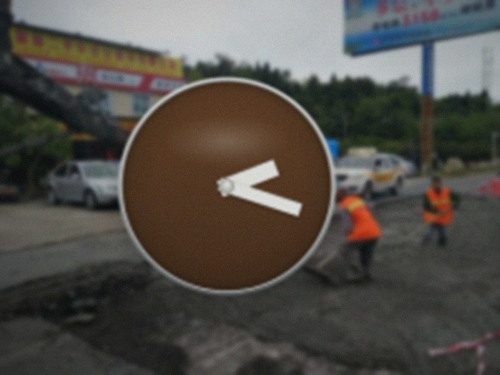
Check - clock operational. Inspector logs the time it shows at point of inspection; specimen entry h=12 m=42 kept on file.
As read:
h=2 m=18
